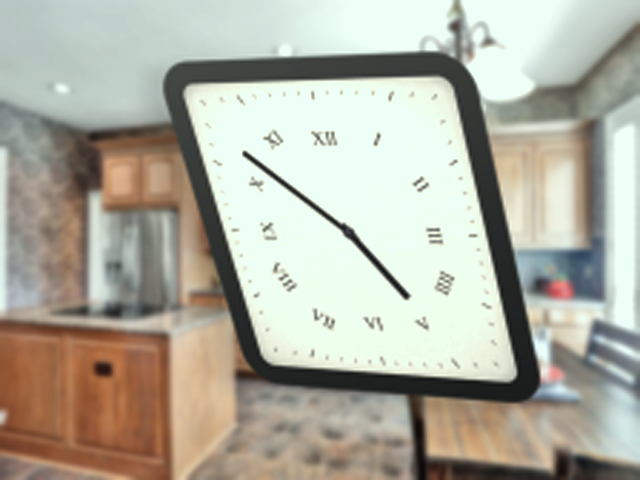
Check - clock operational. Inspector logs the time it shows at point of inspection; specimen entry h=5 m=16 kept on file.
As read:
h=4 m=52
